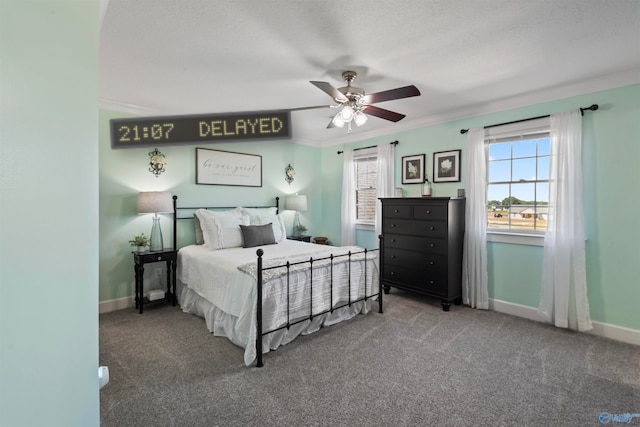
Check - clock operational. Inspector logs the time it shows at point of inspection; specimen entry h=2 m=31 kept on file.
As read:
h=21 m=7
